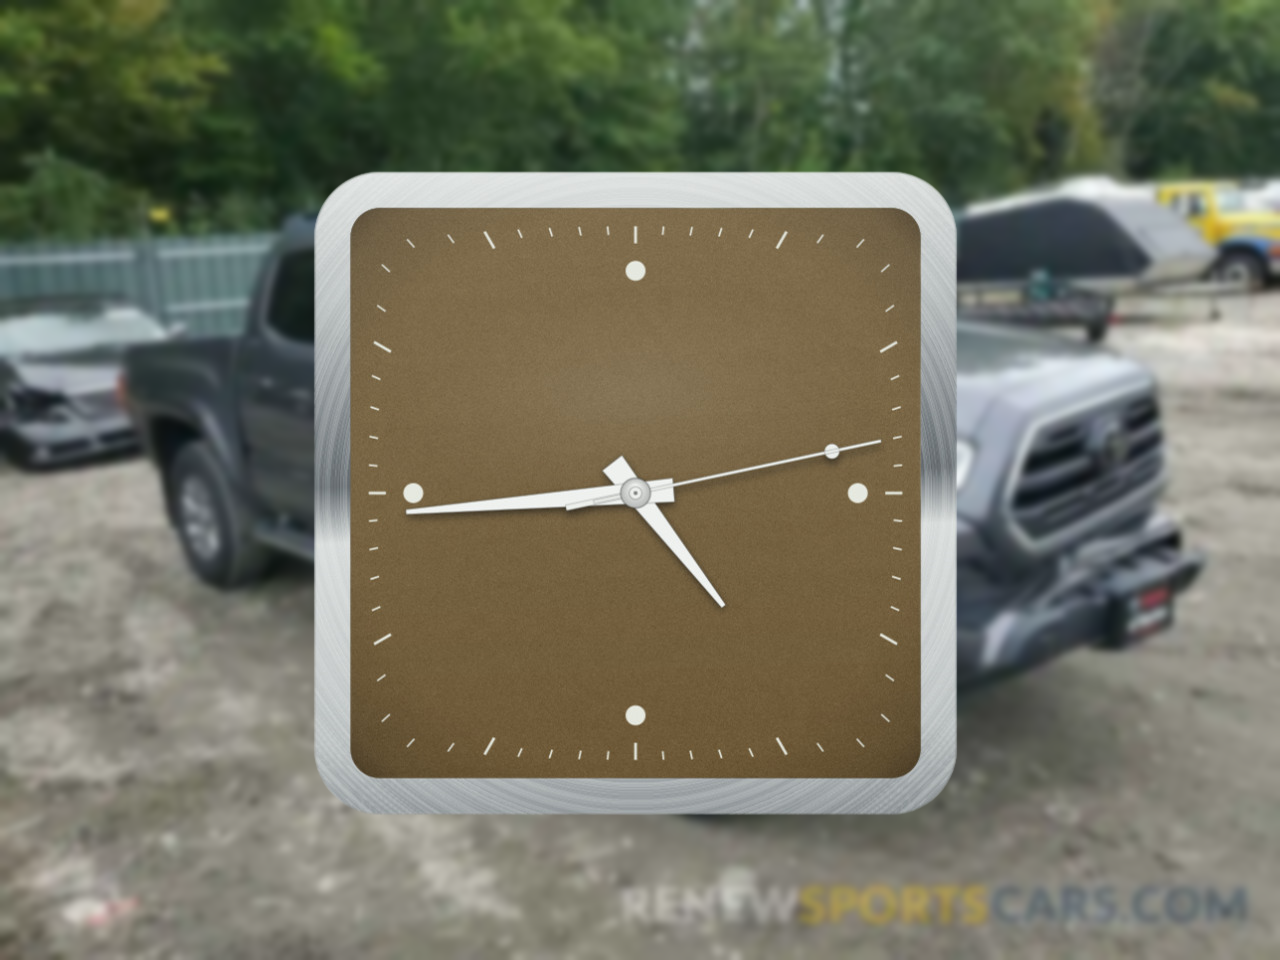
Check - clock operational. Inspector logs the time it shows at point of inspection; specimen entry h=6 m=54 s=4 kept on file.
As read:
h=4 m=44 s=13
